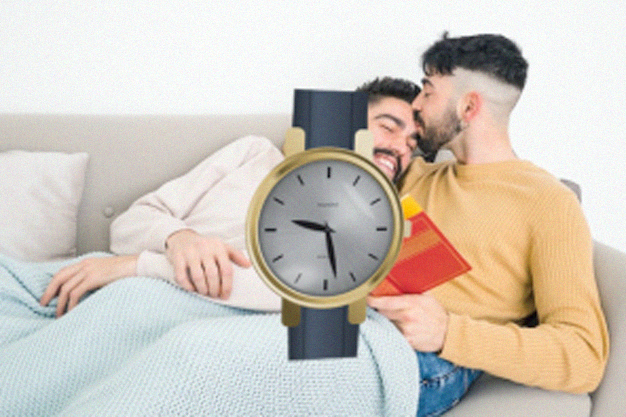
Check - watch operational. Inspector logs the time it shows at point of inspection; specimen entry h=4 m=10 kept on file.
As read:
h=9 m=28
